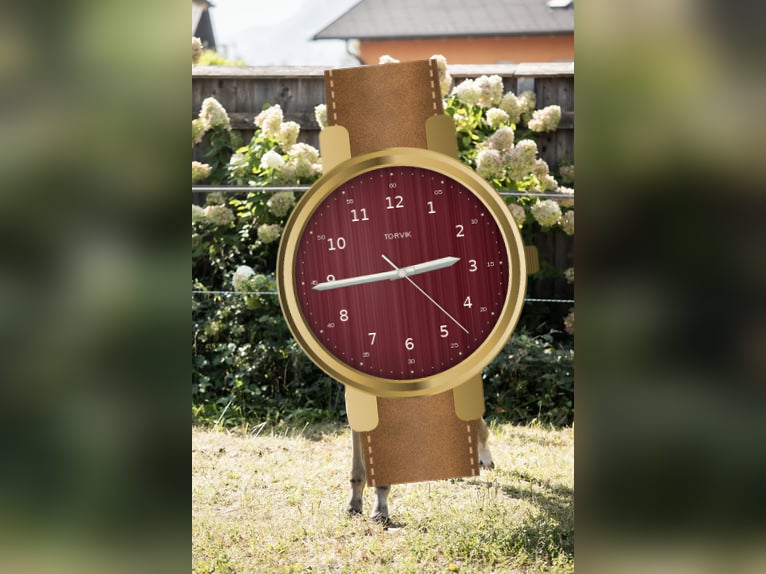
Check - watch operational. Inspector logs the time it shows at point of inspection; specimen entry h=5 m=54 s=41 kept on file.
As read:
h=2 m=44 s=23
